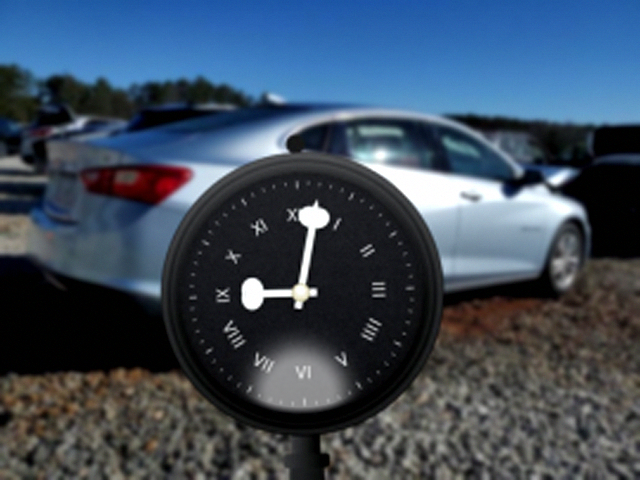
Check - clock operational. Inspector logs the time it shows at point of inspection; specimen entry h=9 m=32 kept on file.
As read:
h=9 m=2
